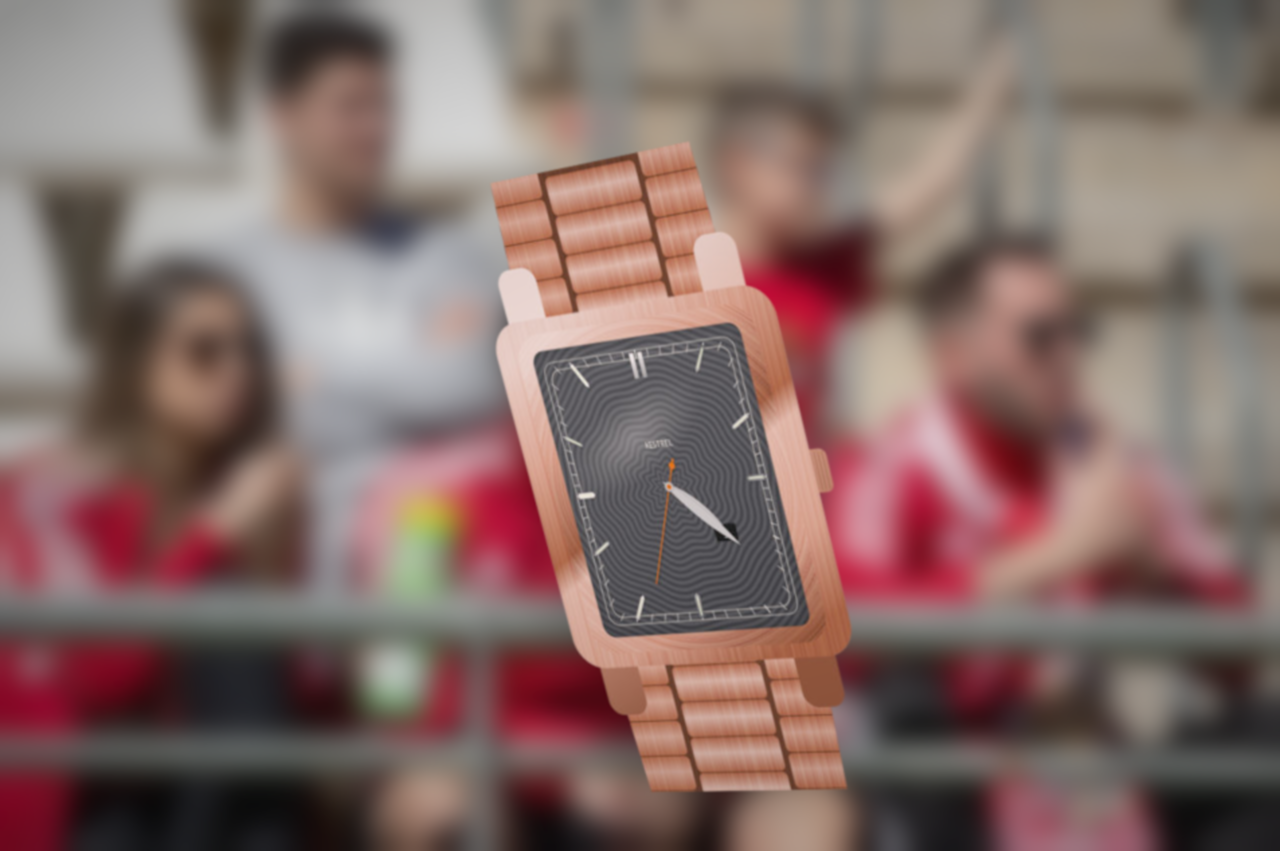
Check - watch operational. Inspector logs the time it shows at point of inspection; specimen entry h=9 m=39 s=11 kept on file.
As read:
h=4 m=22 s=34
